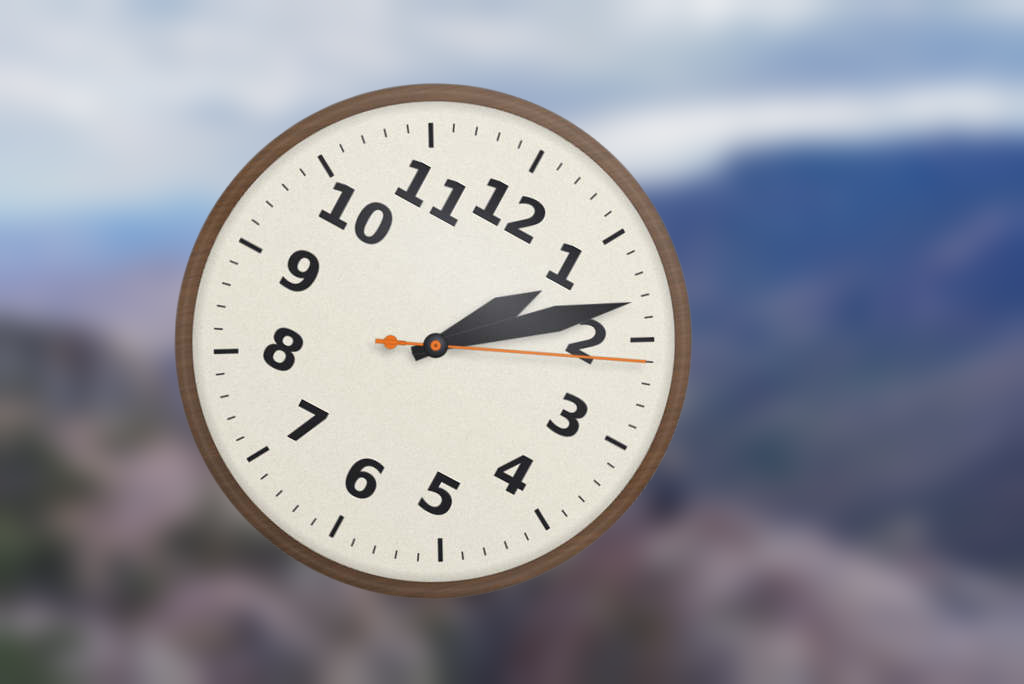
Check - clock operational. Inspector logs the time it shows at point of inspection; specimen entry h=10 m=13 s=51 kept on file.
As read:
h=1 m=8 s=11
